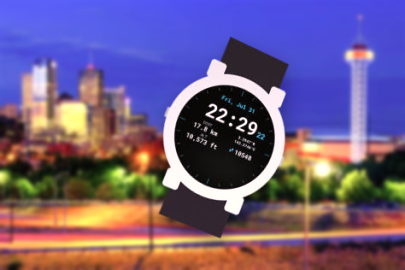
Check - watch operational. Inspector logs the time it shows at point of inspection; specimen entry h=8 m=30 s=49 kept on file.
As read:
h=22 m=29 s=22
